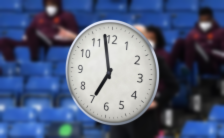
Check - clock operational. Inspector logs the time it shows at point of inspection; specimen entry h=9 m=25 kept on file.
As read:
h=6 m=58
